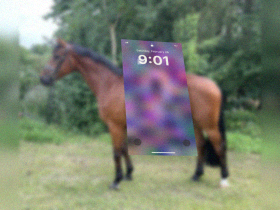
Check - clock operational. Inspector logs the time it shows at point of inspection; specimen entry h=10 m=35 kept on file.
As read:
h=9 m=1
